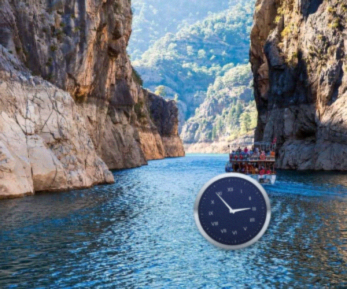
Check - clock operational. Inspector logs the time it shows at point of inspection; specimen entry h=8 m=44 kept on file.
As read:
h=2 m=54
